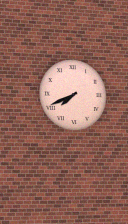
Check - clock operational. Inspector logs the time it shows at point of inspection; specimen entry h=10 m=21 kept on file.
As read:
h=7 m=41
